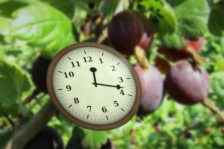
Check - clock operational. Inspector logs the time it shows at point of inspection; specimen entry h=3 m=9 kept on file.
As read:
h=12 m=18
